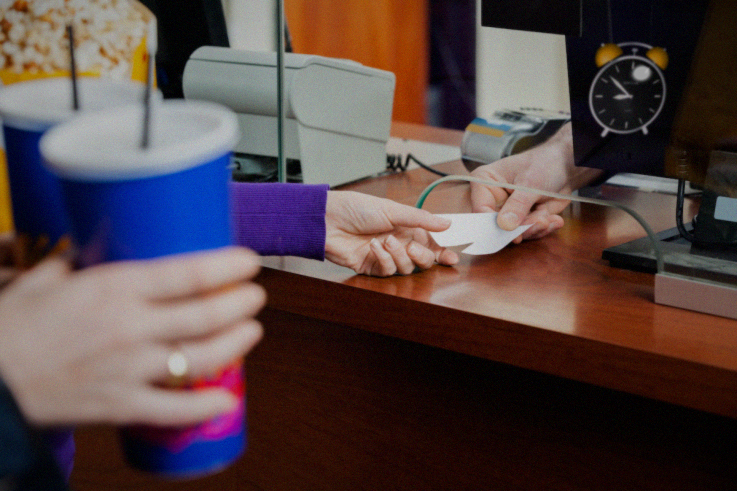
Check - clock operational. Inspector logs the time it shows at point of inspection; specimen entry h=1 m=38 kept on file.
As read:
h=8 m=52
